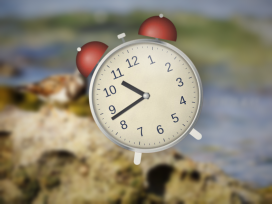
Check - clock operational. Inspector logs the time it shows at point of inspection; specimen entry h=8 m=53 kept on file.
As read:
h=10 m=43
